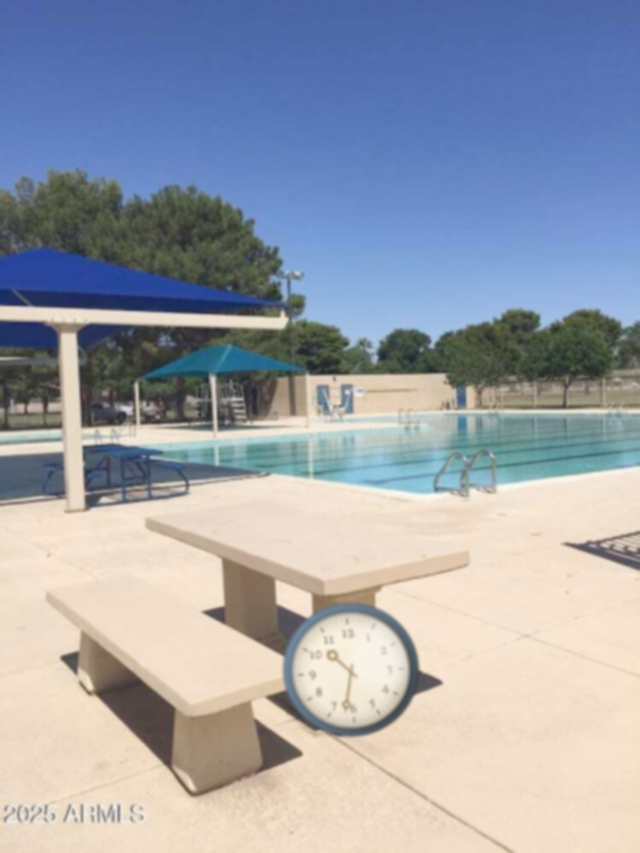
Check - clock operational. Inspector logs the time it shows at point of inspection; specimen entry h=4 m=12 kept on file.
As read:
h=10 m=32
